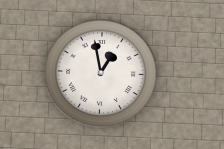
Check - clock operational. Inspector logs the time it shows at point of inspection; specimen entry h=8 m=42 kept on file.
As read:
h=12 m=58
